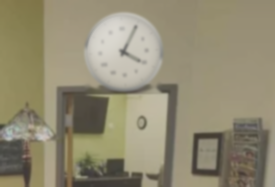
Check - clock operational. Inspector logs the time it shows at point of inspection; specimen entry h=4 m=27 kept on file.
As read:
h=4 m=5
